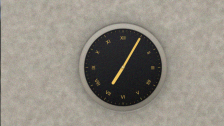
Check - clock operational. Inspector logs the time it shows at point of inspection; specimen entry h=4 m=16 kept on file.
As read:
h=7 m=5
